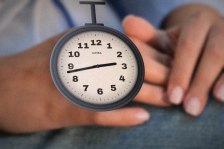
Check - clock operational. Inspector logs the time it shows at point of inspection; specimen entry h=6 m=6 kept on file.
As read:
h=2 m=43
